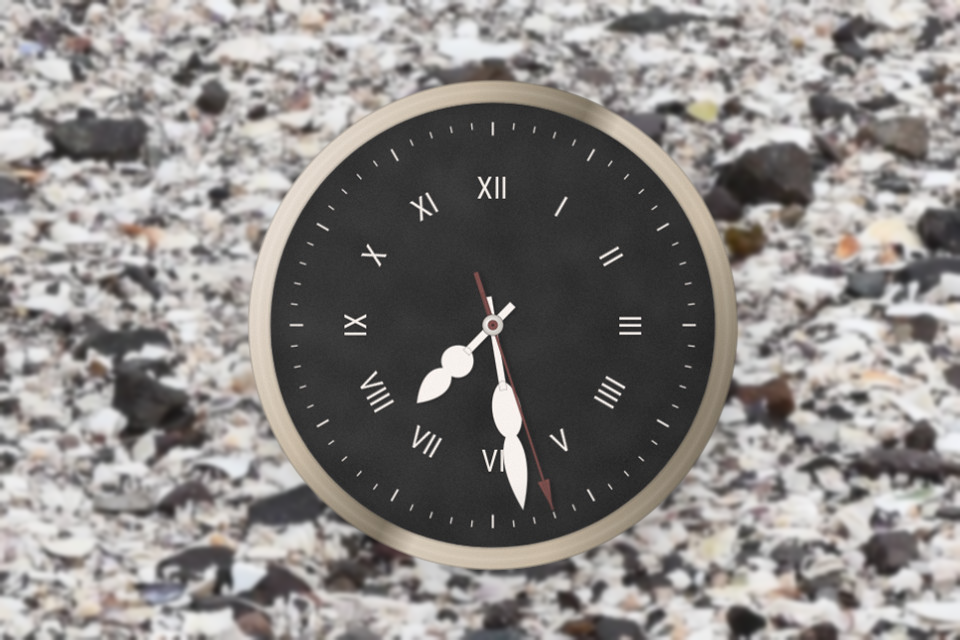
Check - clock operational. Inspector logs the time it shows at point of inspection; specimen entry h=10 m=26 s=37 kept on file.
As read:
h=7 m=28 s=27
